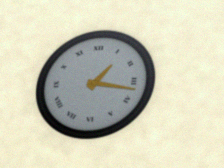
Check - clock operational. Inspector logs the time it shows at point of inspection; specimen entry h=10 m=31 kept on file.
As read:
h=1 m=17
